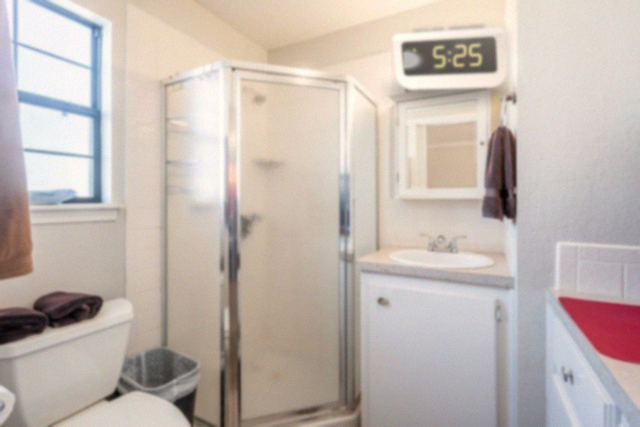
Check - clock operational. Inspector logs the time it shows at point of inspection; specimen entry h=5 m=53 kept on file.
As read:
h=5 m=25
